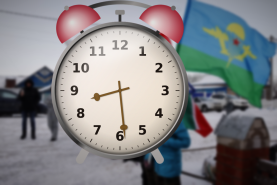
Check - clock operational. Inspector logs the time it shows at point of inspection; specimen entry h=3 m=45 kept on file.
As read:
h=8 m=29
